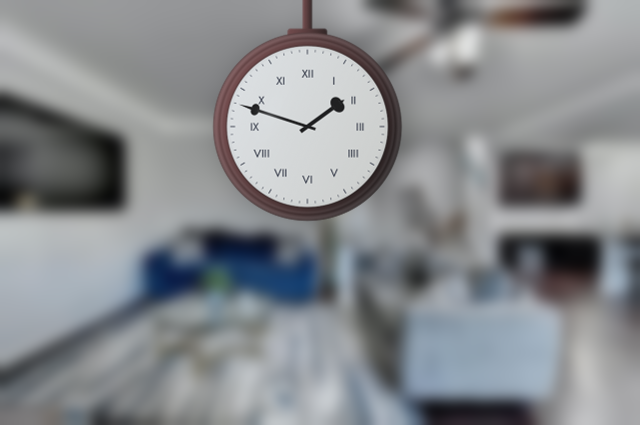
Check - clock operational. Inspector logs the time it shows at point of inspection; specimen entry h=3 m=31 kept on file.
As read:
h=1 m=48
